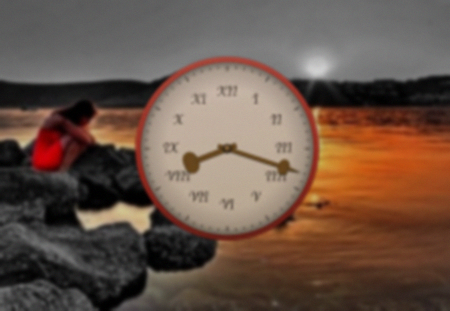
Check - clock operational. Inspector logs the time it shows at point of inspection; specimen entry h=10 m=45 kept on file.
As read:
h=8 m=18
